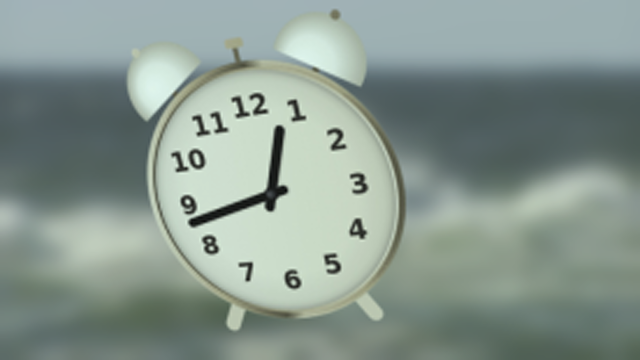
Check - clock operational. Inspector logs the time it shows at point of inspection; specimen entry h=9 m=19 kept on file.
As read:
h=12 m=43
